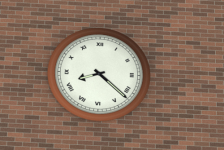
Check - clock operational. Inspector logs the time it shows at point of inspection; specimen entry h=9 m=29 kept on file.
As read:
h=8 m=22
